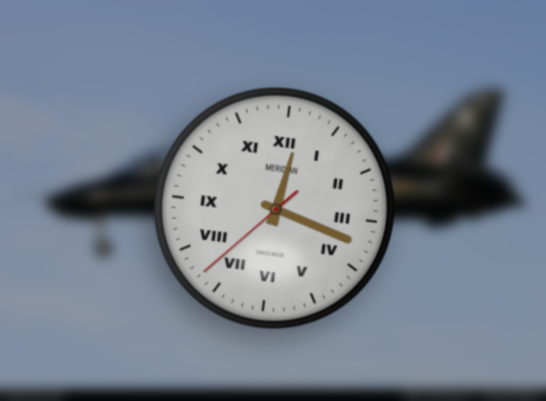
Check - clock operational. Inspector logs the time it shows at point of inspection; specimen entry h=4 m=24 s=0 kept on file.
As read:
h=12 m=17 s=37
